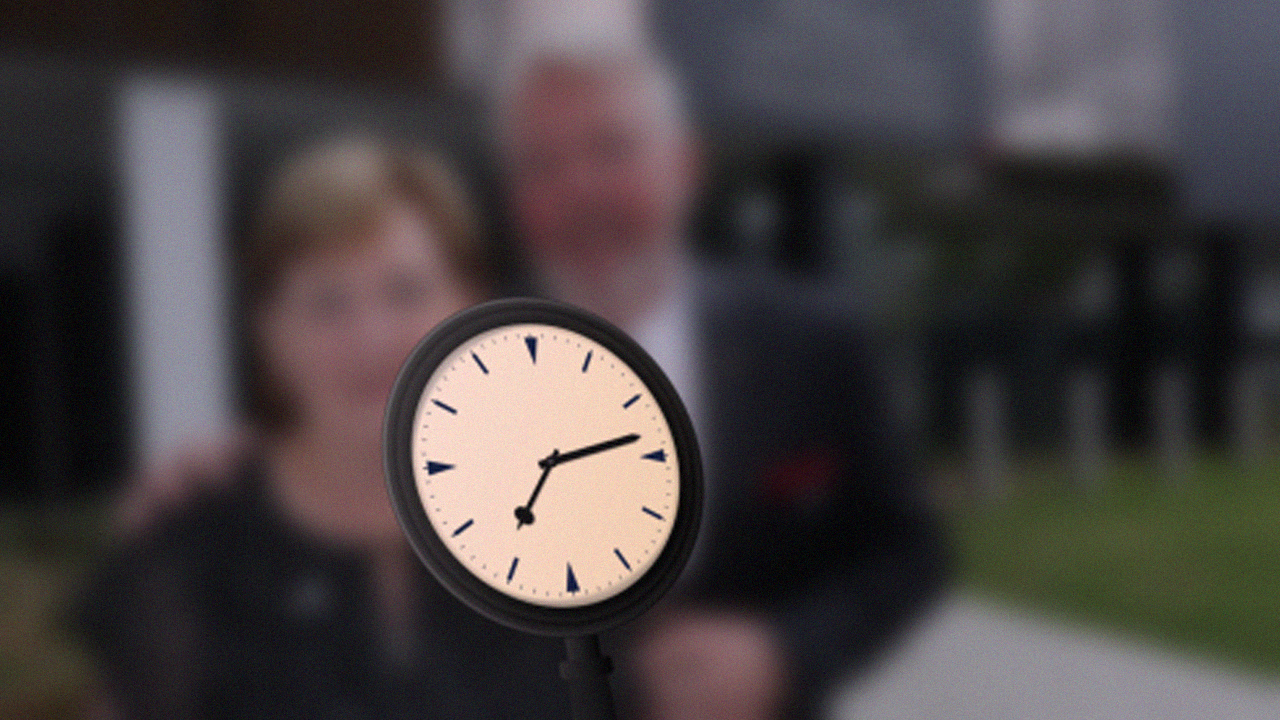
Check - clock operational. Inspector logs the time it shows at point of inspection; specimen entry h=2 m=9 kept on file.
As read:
h=7 m=13
